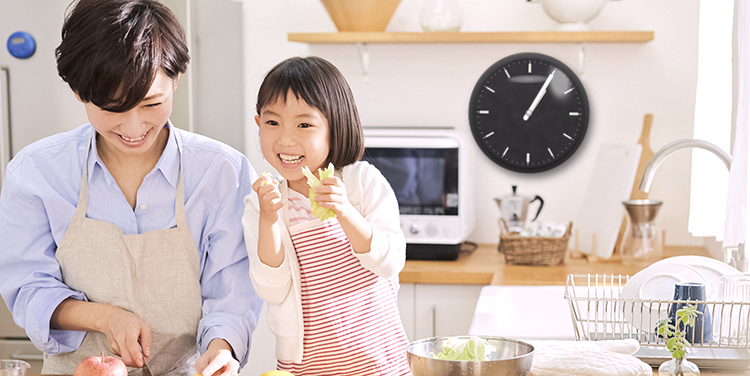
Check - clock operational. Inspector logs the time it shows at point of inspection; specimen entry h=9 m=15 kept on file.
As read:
h=1 m=5
